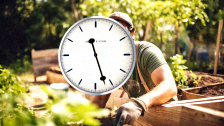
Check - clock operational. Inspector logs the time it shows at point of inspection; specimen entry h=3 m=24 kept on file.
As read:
h=11 m=27
